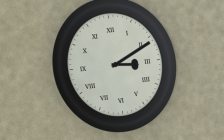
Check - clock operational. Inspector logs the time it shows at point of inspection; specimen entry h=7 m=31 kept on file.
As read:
h=3 m=11
